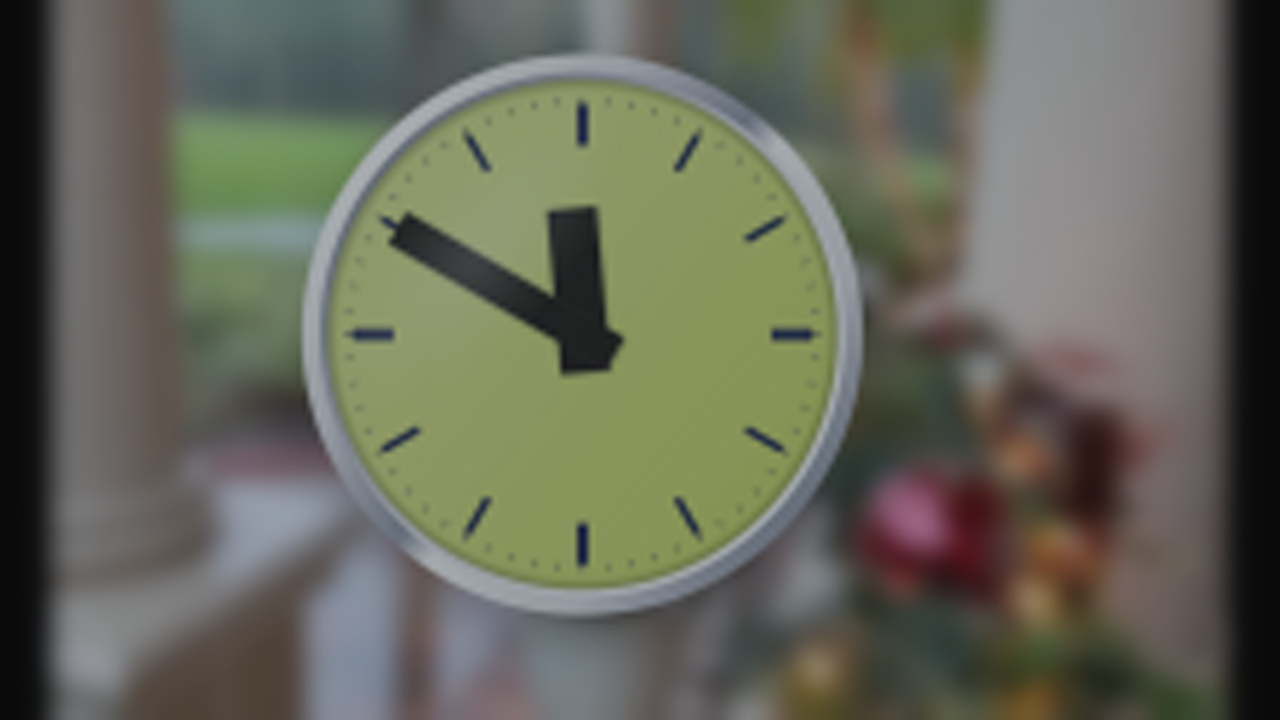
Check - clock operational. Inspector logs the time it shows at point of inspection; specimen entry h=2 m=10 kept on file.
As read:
h=11 m=50
